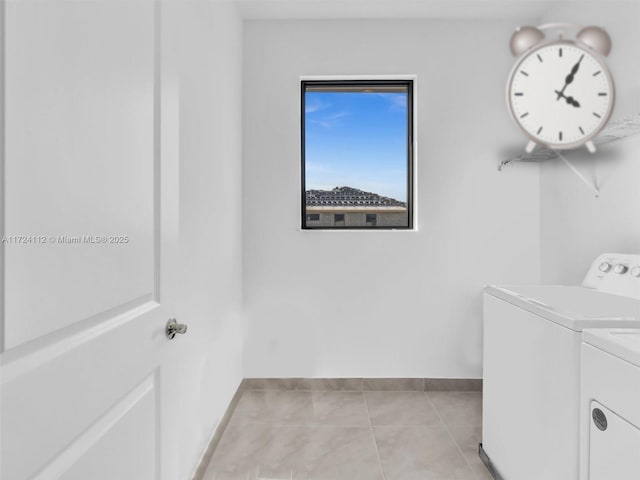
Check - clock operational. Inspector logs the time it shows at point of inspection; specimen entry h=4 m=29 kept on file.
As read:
h=4 m=5
